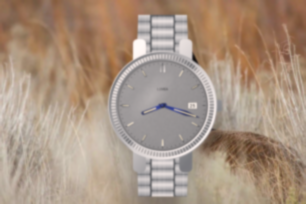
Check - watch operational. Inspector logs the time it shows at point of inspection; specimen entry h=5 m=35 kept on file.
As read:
h=8 m=18
